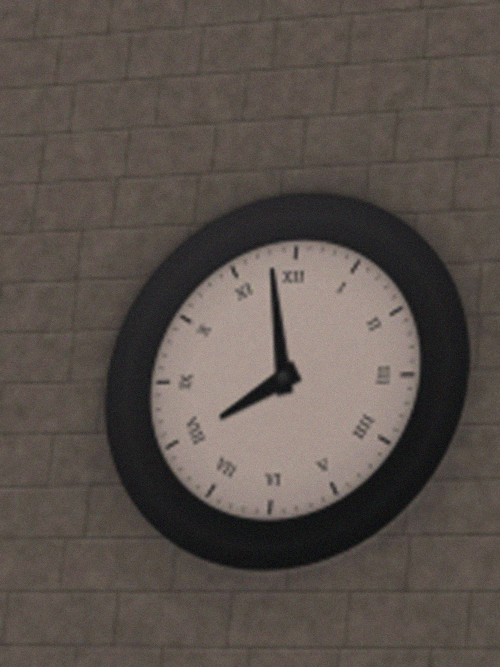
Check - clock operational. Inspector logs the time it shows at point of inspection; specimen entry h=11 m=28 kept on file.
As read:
h=7 m=58
